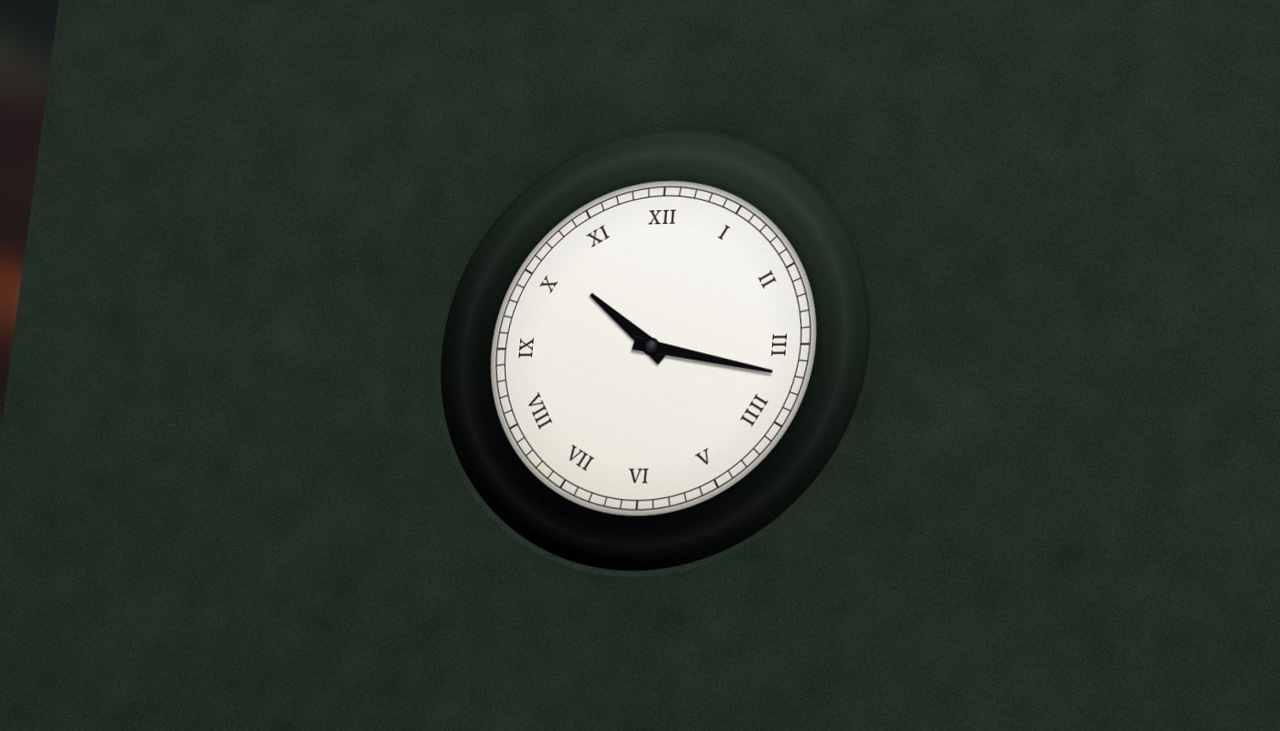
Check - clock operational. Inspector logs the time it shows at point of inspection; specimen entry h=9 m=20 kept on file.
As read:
h=10 m=17
